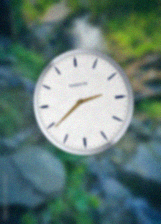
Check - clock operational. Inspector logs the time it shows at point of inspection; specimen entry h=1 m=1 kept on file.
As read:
h=2 m=39
